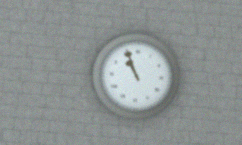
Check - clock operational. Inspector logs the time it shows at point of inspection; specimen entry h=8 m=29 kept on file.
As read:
h=10 m=56
